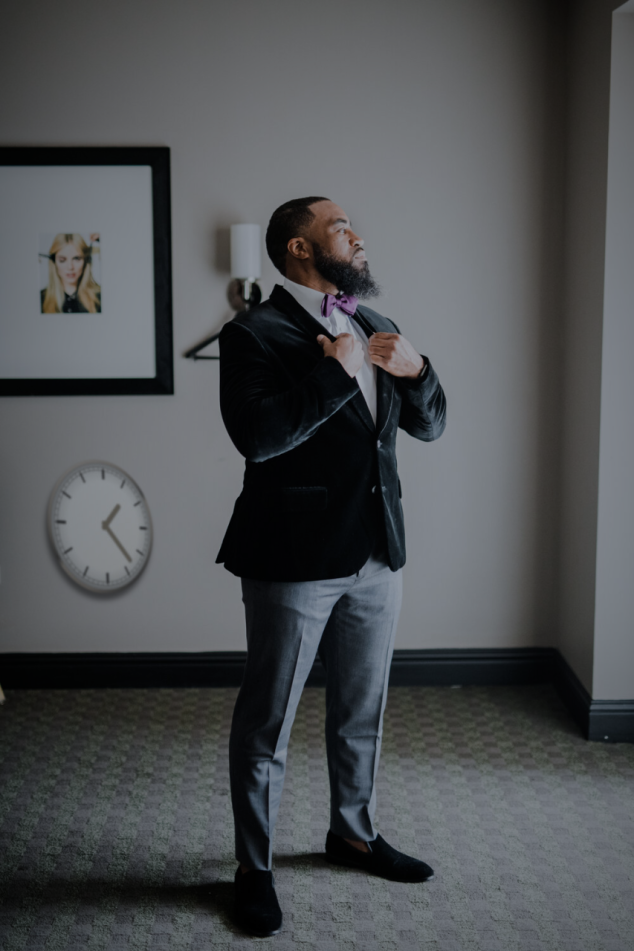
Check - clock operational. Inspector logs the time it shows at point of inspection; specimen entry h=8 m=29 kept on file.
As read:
h=1 m=23
